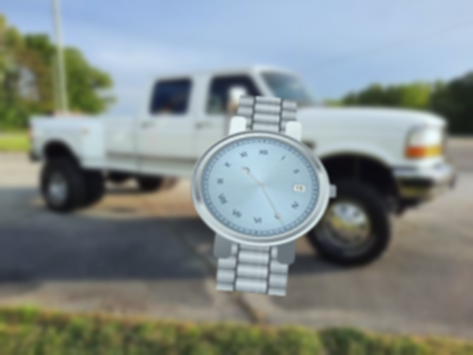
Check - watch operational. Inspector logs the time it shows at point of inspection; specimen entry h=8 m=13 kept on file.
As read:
h=10 m=25
